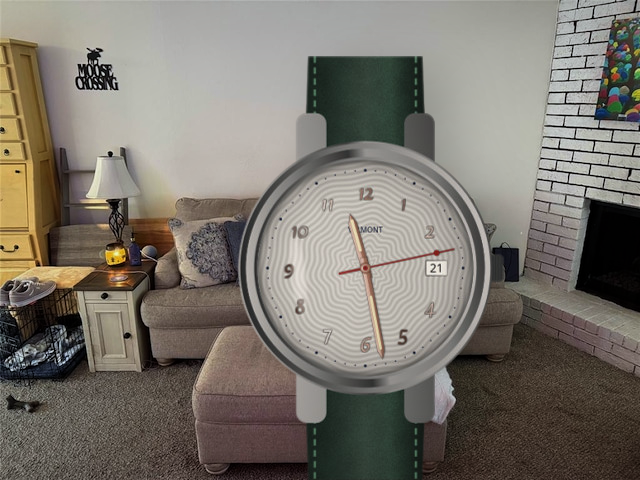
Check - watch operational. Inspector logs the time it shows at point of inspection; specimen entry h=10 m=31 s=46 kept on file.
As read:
h=11 m=28 s=13
